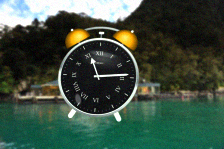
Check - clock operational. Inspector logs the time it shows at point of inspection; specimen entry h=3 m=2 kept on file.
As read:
h=11 m=14
